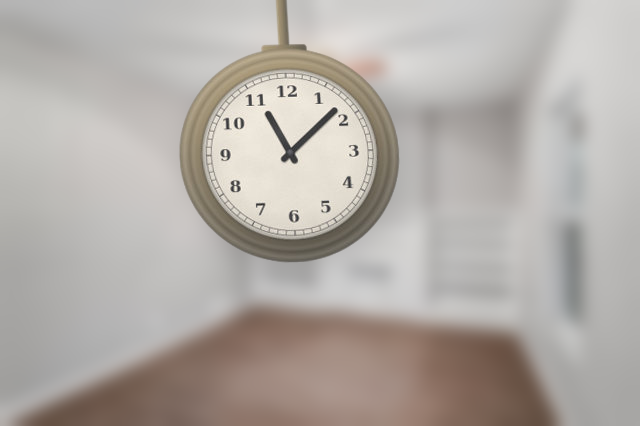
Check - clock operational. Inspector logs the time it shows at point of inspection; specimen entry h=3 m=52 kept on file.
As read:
h=11 m=8
